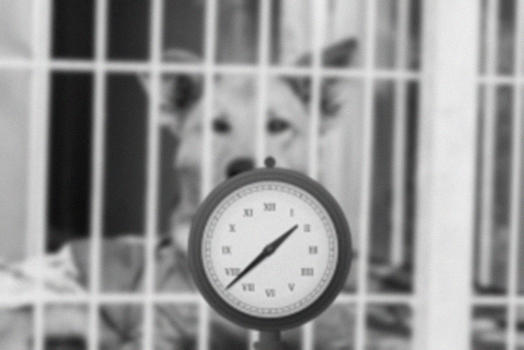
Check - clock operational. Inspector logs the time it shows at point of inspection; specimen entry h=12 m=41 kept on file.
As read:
h=1 m=38
